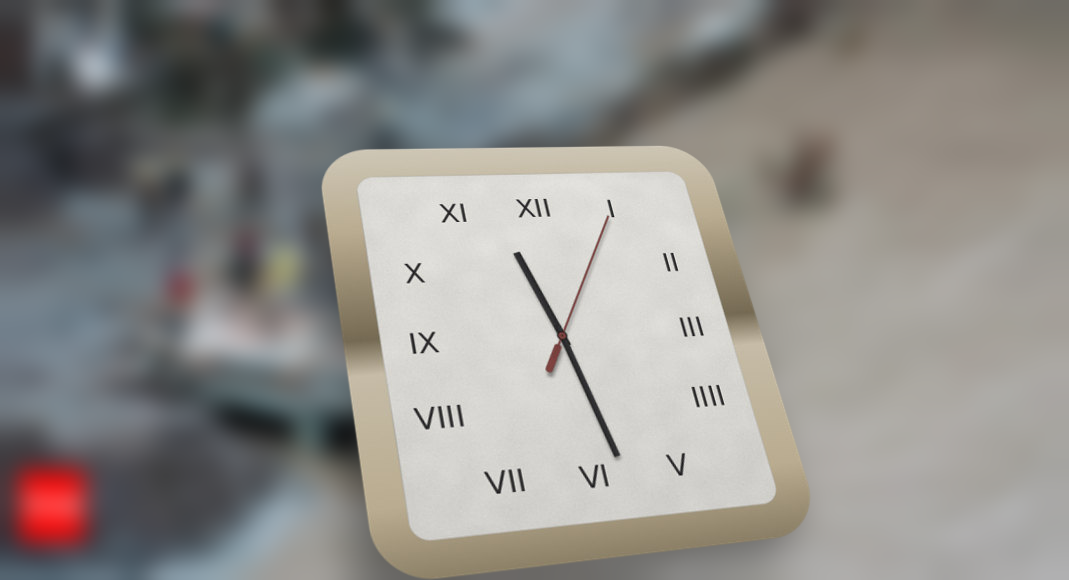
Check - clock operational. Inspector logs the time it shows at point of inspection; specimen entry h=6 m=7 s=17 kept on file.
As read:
h=11 m=28 s=5
